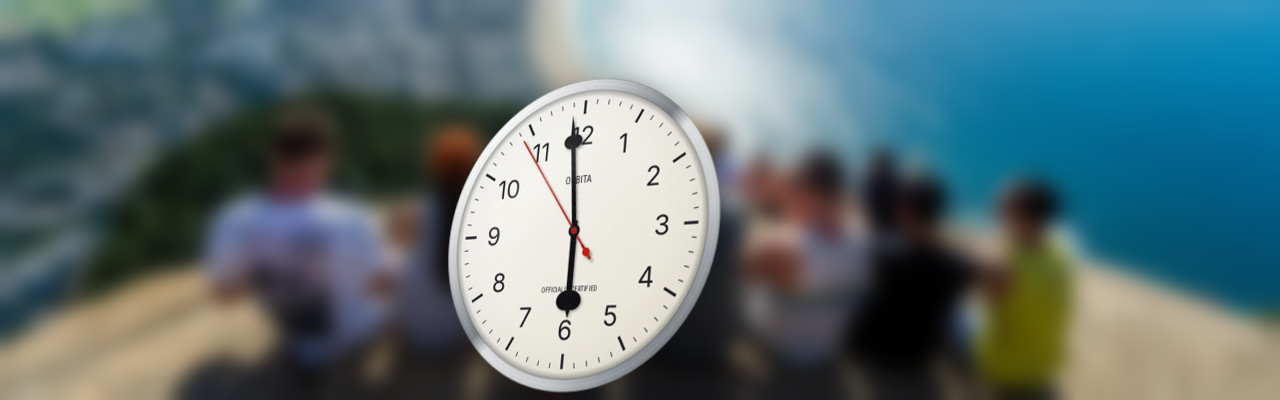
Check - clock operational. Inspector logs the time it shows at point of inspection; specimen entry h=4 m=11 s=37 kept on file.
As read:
h=5 m=58 s=54
